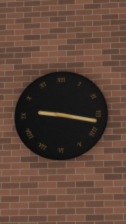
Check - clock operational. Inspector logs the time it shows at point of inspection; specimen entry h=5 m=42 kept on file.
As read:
h=9 m=17
